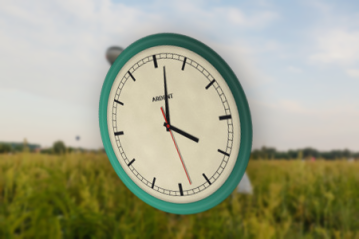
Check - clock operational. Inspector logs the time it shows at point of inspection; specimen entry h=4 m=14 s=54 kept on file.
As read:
h=4 m=1 s=28
